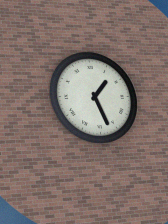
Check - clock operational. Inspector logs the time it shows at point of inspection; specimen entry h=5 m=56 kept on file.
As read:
h=1 m=27
